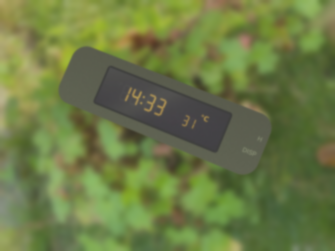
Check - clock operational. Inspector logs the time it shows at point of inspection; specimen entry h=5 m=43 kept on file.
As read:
h=14 m=33
